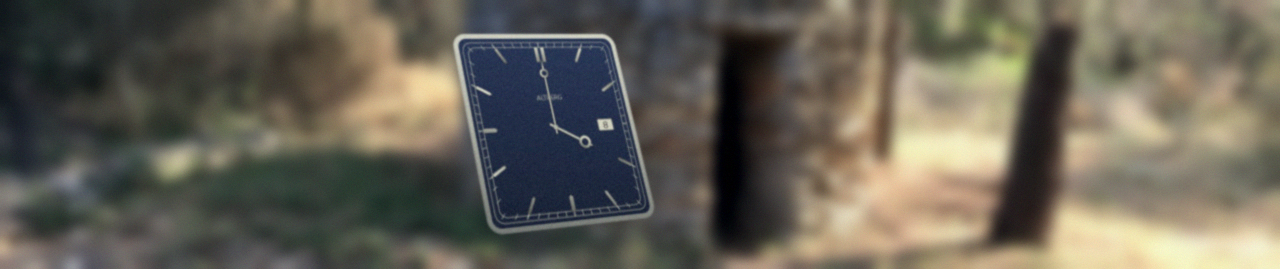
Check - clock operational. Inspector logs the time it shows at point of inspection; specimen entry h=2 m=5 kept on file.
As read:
h=4 m=0
